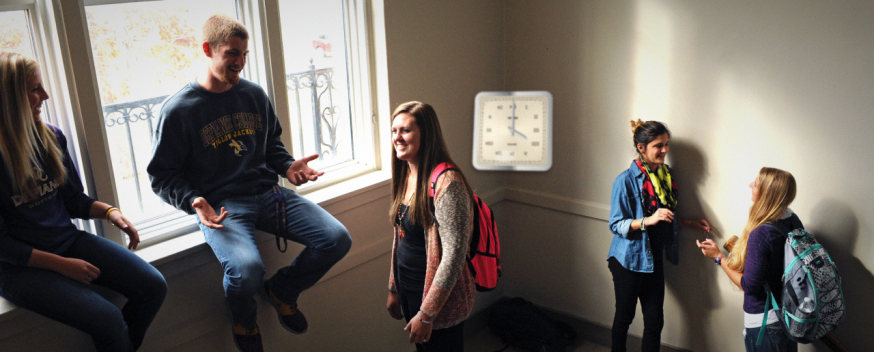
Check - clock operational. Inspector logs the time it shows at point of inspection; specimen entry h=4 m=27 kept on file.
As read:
h=4 m=0
